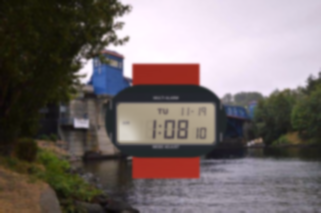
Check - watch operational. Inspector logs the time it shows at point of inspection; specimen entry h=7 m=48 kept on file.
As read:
h=1 m=8
